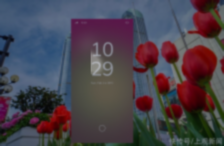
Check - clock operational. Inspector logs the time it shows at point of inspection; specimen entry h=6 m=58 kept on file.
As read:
h=10 m=29
